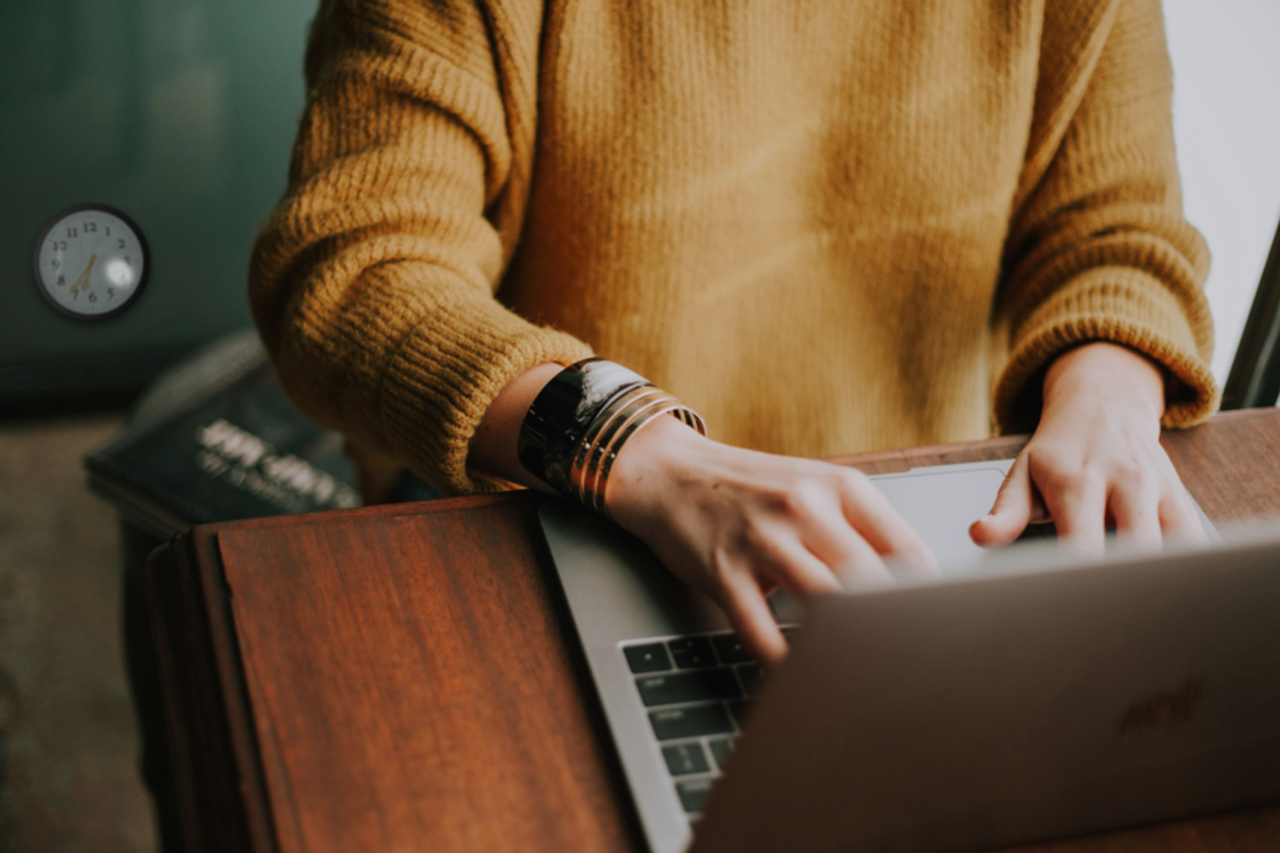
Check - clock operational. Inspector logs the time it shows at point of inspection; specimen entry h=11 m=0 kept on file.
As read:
h=6 m=36
